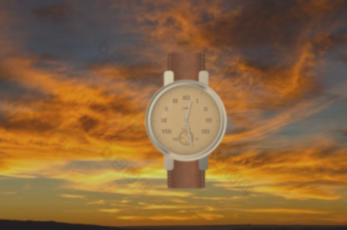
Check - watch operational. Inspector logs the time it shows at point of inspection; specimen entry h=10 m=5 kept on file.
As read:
h=12 m=28
